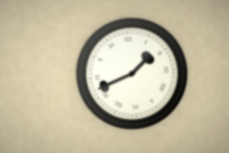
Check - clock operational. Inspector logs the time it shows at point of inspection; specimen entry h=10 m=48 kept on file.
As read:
h=1 m=42
